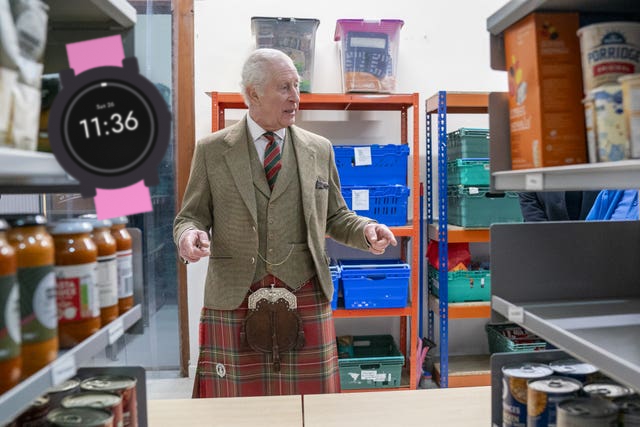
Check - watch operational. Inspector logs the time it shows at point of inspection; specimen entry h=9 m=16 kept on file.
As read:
h=11 m=36
